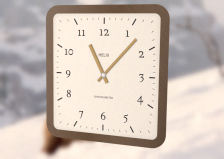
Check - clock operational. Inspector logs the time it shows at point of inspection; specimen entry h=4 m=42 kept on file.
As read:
h=11 m=7
